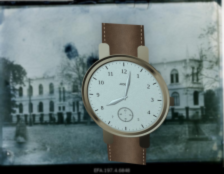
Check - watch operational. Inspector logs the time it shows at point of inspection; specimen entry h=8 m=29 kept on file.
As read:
h=8 m=2
